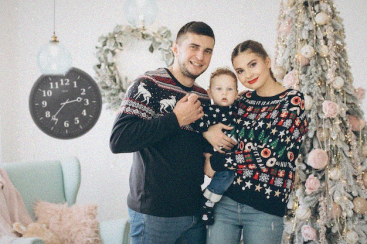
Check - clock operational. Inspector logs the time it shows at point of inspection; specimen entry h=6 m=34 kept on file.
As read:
h=2 m=37
